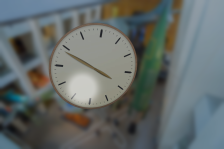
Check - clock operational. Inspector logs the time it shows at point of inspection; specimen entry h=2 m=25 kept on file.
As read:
h=3 m=49
